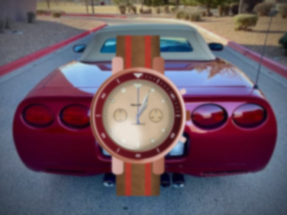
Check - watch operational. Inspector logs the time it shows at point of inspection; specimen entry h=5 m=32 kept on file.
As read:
h=1 m=4
